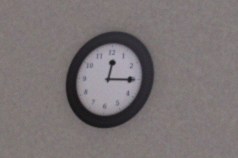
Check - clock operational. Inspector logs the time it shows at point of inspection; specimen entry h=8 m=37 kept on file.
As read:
h=12 m=15
